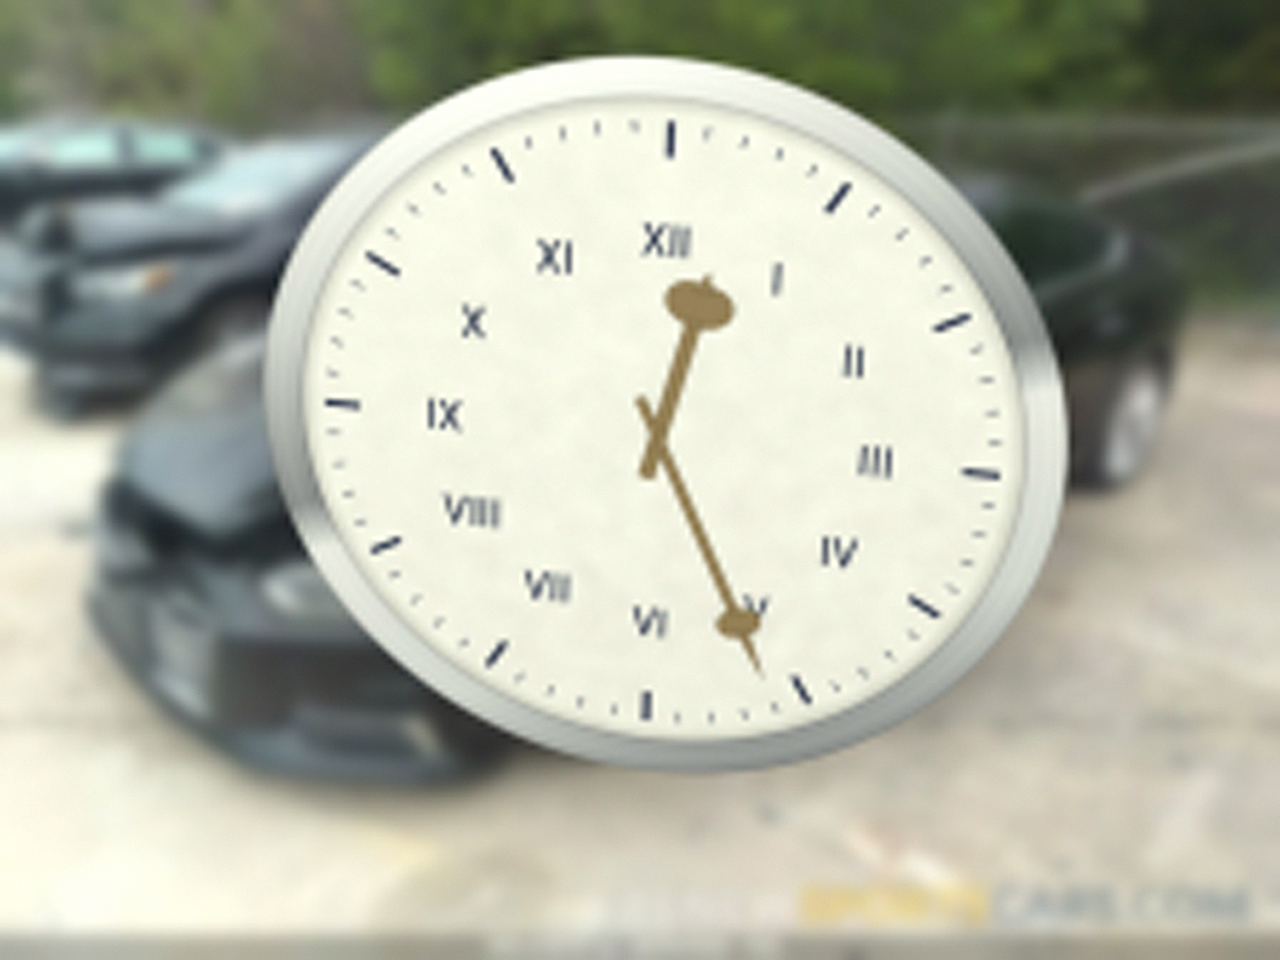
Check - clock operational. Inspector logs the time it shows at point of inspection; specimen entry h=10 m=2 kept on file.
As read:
h=12 m=26
